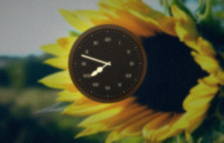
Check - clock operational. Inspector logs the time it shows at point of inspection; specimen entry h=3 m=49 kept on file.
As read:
h=7 m=48
